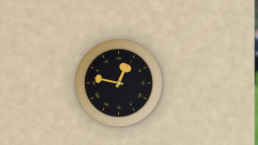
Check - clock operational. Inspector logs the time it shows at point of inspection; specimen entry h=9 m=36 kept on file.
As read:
h=12 m=47
